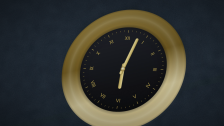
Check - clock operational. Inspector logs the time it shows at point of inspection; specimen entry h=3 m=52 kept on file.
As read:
h=6 m=3
